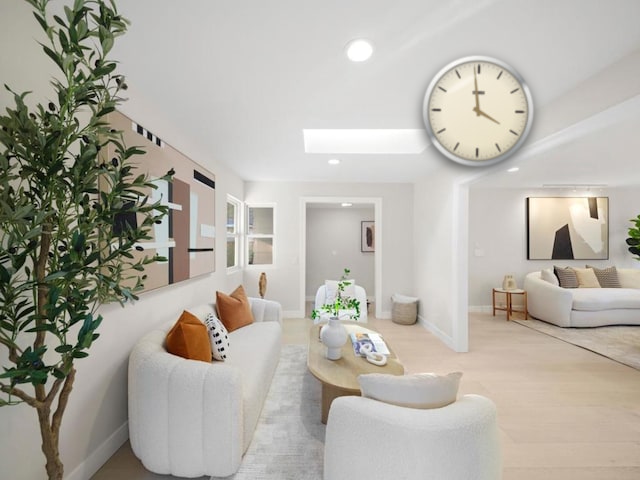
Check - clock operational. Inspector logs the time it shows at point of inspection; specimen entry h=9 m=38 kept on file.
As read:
h=3 m=59
